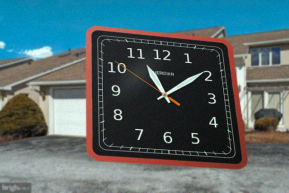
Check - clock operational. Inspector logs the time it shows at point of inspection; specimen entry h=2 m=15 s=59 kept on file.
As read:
h=11 m=8 s=51
